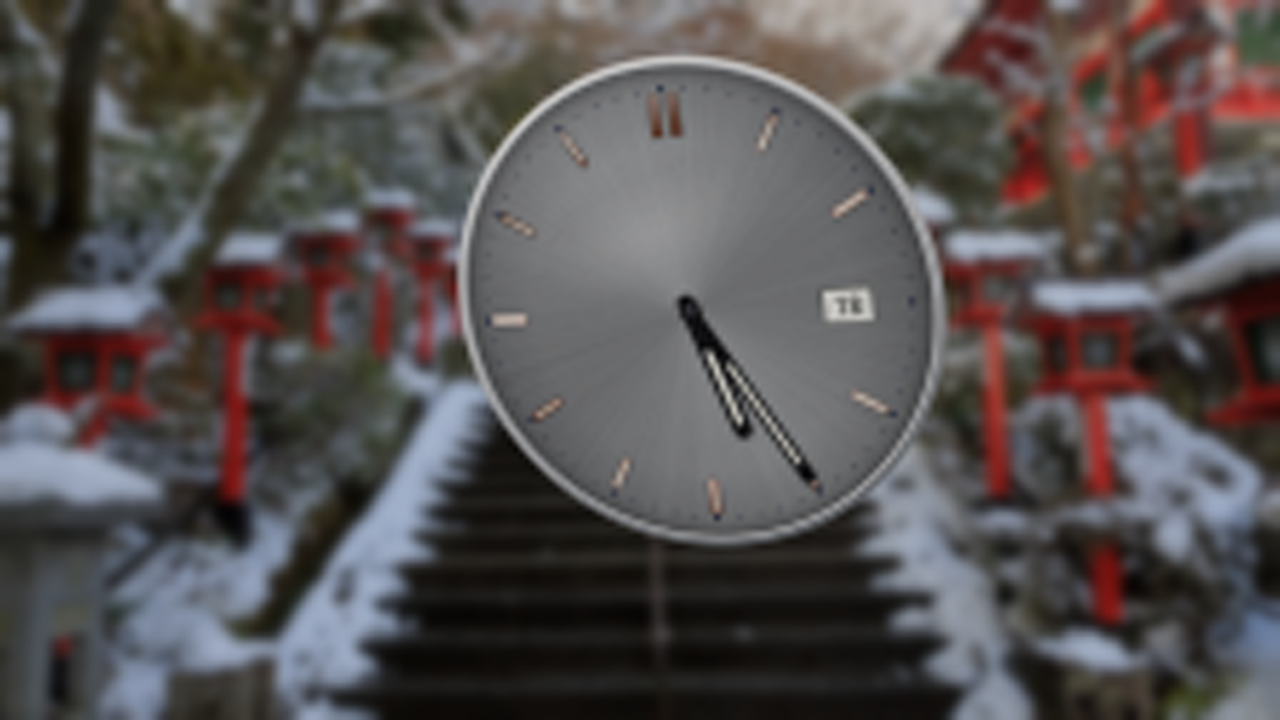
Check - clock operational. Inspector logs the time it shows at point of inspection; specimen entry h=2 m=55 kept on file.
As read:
h=5 m=25
